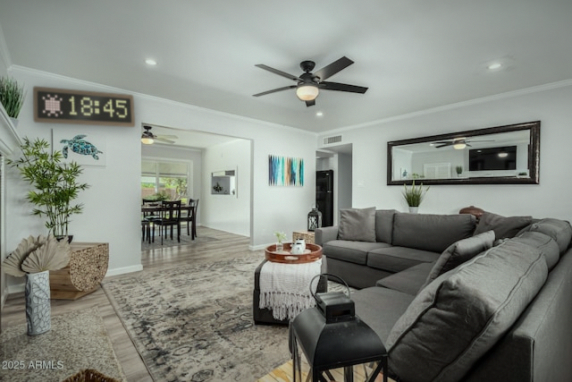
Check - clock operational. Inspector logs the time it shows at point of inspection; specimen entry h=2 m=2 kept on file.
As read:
h=18 m=45
